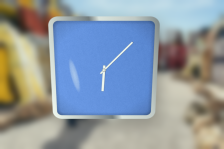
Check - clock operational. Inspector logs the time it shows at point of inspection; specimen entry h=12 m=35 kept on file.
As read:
h=6 m=7
